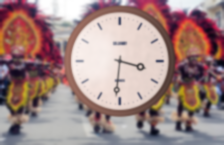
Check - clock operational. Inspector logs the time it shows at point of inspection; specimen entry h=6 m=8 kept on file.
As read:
h=3 m=31
